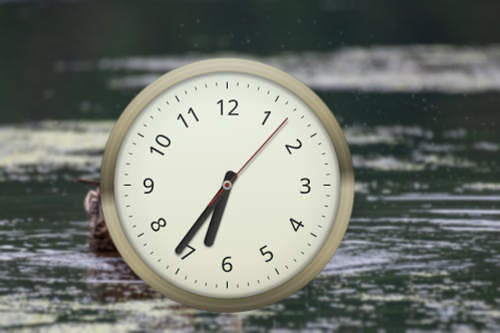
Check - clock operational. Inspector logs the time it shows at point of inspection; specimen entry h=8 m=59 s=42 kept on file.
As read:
h=6 m=36 s=7
